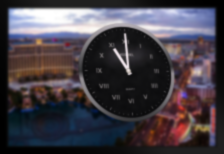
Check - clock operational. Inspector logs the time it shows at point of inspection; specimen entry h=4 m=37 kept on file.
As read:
h=11 m=0
